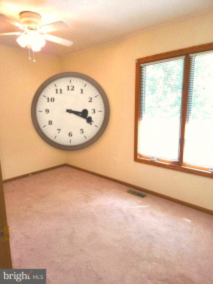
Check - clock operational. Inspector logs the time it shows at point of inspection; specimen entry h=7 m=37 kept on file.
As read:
h=3 m=19
